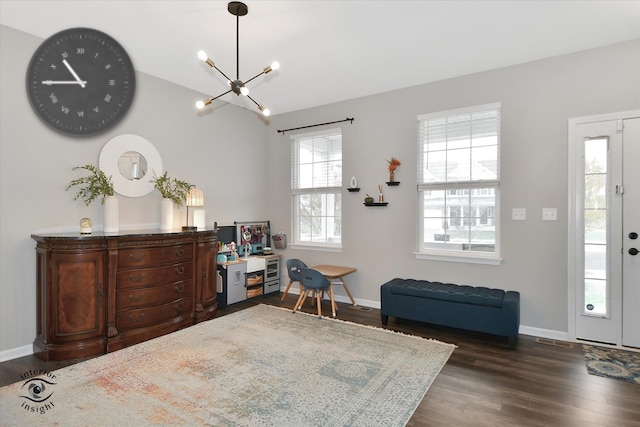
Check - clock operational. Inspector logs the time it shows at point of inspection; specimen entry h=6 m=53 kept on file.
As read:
h=10 m=45
